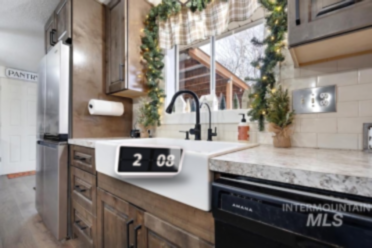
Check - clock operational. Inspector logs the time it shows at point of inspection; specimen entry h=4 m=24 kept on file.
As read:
h=2 m=8
